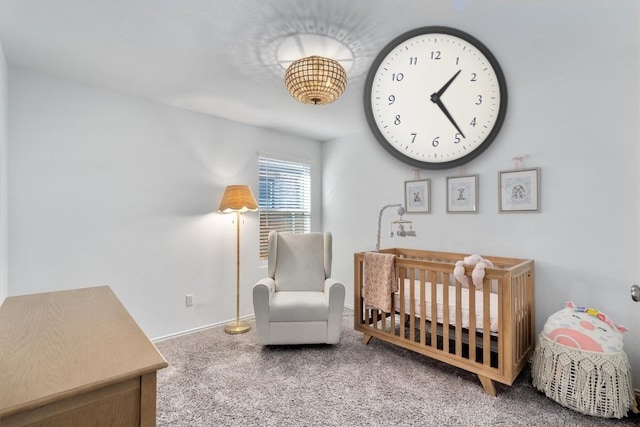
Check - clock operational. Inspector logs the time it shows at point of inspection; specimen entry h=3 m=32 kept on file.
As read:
h=1 m=24
